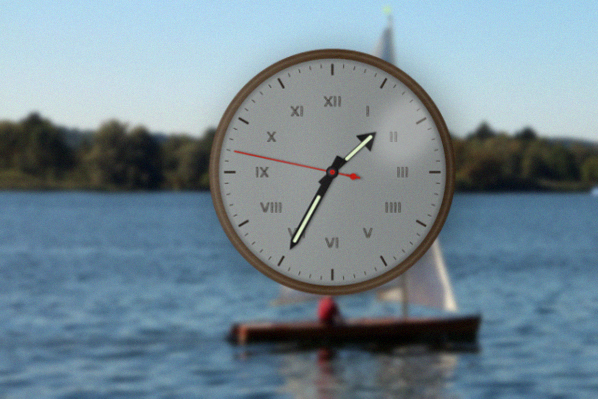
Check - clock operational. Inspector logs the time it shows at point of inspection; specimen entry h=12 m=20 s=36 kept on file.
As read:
h=1 m=34 s=47
